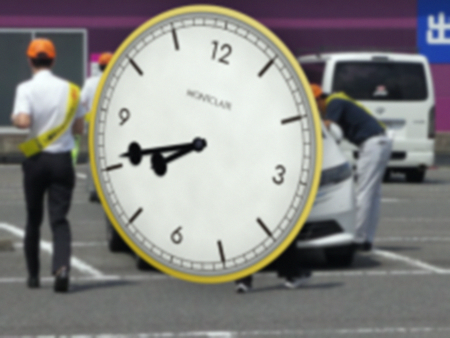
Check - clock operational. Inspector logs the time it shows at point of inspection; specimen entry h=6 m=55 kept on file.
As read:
h=7 m=41
